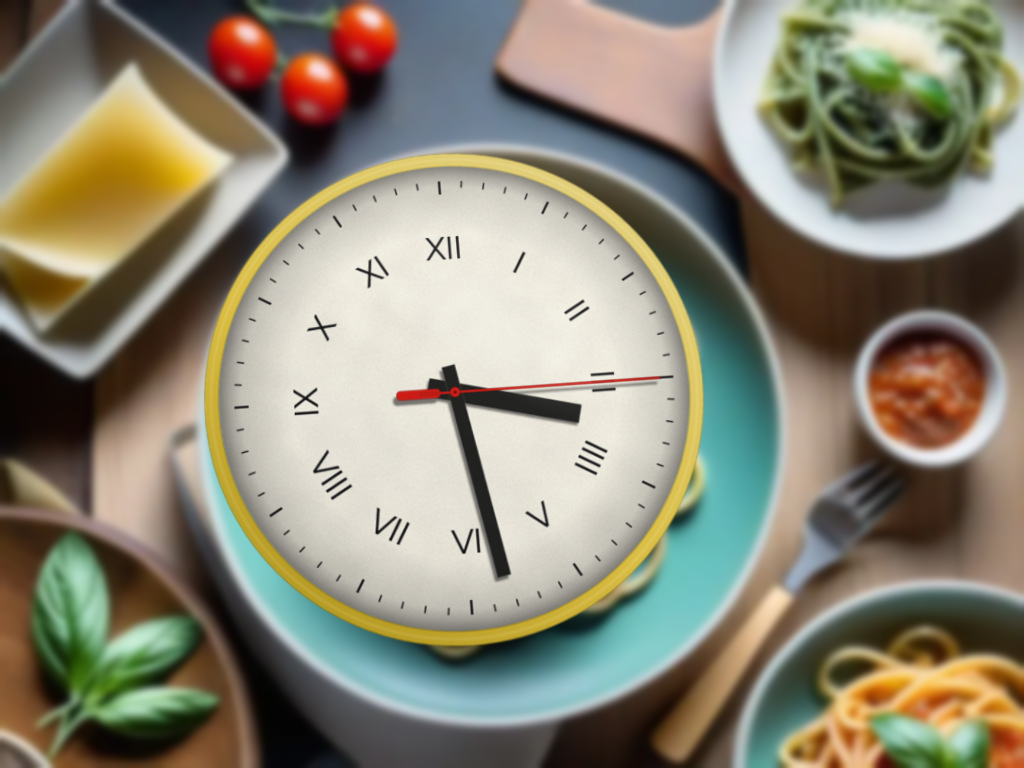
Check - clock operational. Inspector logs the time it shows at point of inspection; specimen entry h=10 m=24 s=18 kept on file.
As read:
h=3 m=28 s=15
